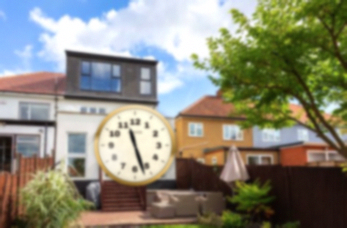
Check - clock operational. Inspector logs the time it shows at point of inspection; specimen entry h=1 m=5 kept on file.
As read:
h=11 m=27
